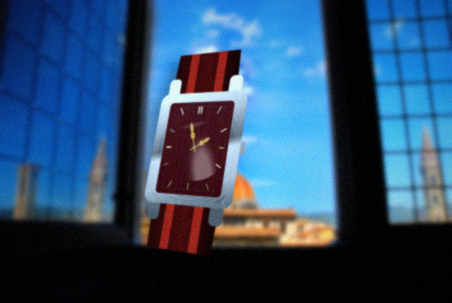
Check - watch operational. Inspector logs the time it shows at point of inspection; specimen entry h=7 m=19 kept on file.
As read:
h=1 m=57
